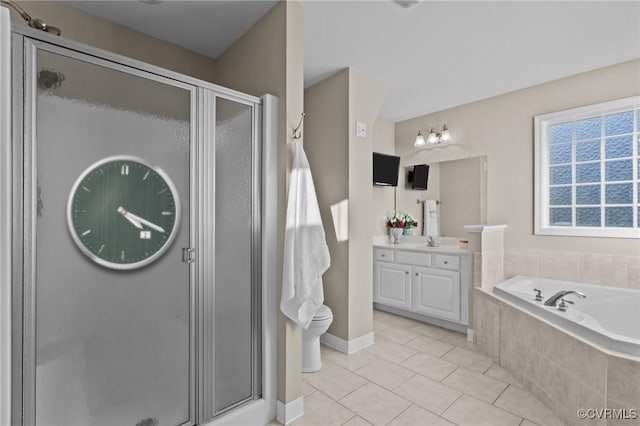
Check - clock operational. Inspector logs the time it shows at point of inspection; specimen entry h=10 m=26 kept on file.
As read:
h=4 m=19
